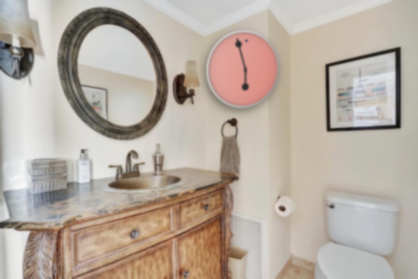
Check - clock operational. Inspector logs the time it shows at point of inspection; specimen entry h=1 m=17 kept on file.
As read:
h=5 m=57
